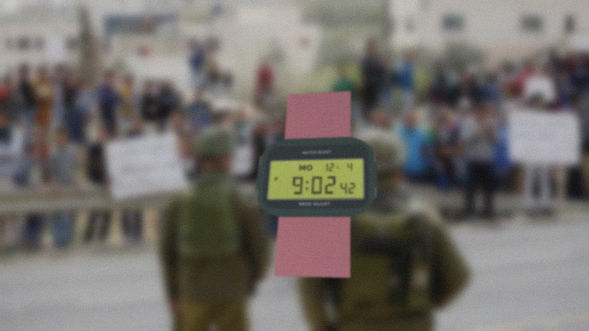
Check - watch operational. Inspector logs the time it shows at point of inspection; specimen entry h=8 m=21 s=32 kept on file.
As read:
h=9 m=2 s=42
